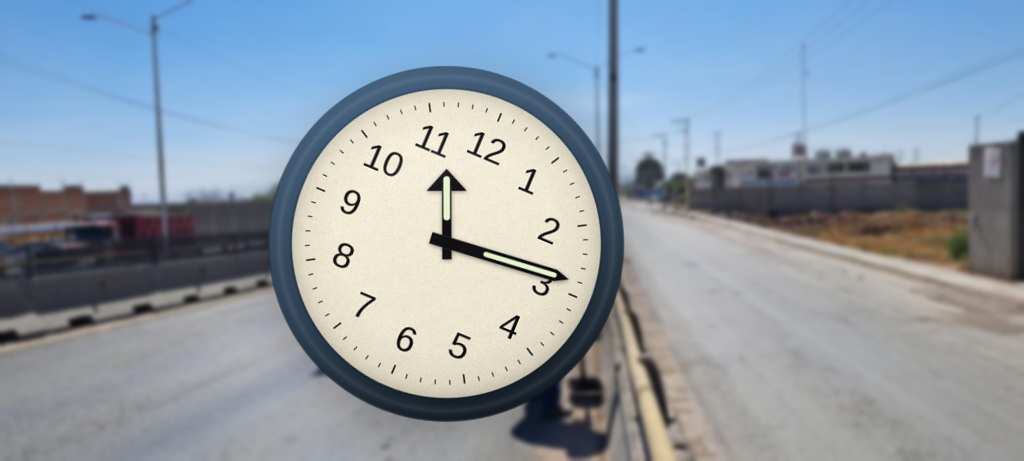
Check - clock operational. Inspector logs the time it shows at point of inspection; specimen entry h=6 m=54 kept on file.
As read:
h=11 m=14
